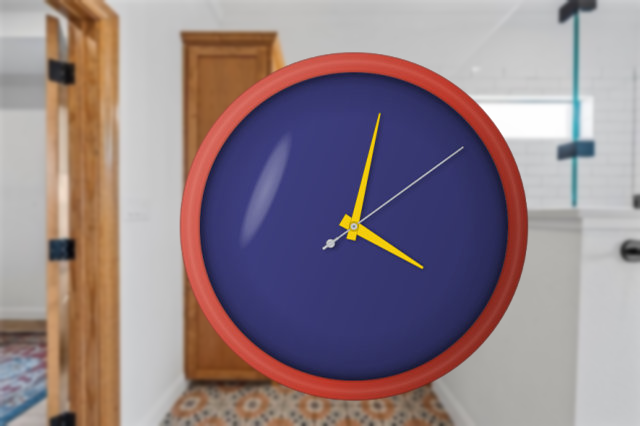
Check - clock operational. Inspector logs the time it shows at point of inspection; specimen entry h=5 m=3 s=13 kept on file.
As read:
h=4 m=2 s=9
